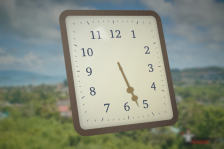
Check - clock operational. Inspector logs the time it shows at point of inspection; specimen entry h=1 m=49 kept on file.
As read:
h=5 m=27
